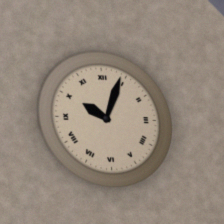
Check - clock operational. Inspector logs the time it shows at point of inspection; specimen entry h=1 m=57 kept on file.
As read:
h=10 m=4
